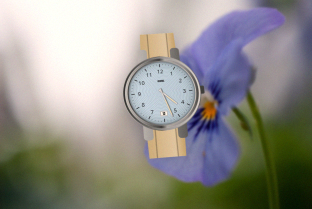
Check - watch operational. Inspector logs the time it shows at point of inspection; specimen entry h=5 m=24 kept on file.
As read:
h=4 m=27
